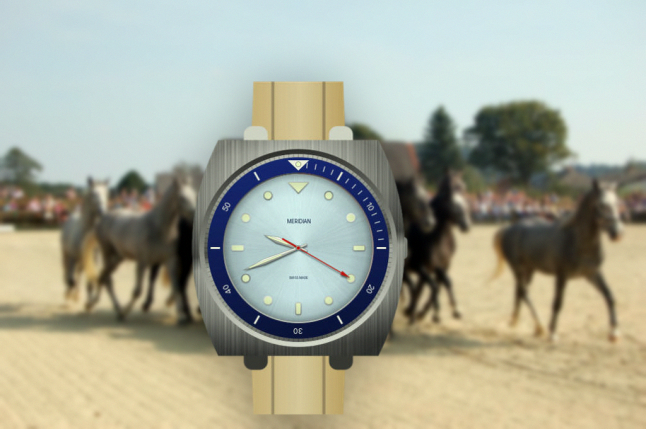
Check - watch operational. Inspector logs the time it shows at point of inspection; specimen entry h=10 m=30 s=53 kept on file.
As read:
h=9 m=41 s=20
